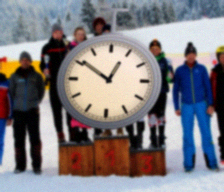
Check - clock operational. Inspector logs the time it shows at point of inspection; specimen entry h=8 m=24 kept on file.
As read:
h=12 m=51
